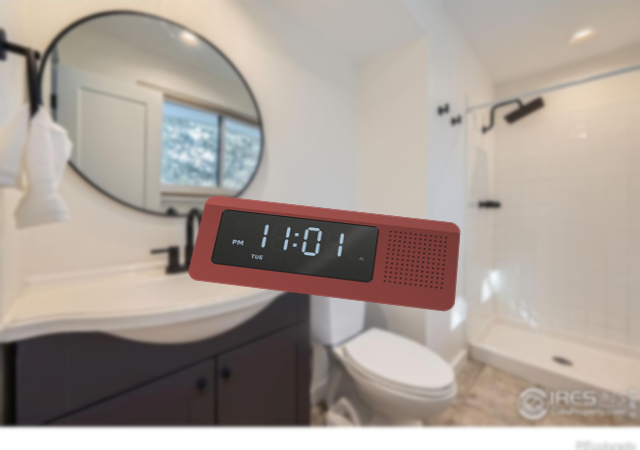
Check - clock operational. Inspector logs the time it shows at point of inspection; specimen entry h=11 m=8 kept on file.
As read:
h=11 m=1
